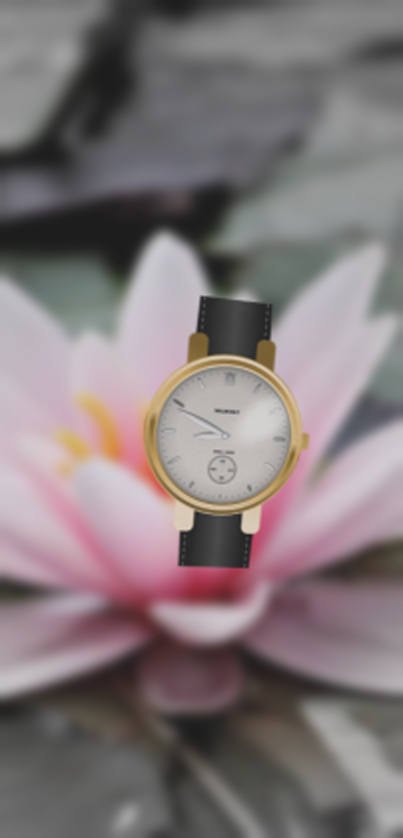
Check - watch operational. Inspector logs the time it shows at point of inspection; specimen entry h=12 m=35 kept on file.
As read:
h=8 m=49
